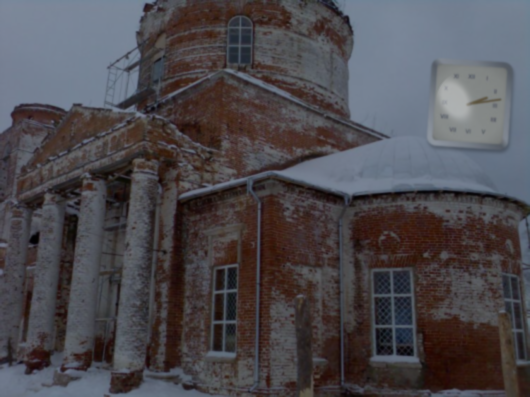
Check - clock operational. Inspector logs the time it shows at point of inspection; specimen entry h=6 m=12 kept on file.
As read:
h=2 m=13
